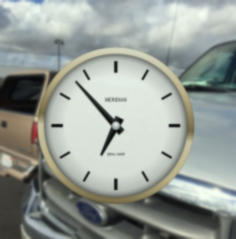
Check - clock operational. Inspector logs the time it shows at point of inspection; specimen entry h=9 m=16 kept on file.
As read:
h=6 m=53
